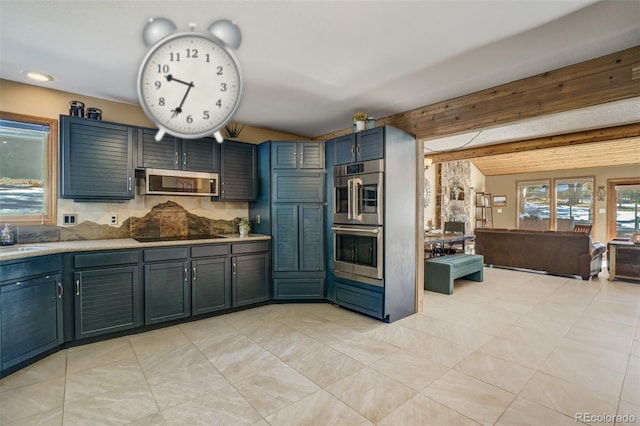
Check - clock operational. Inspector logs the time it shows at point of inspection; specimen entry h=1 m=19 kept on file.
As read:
h=9 m=34
